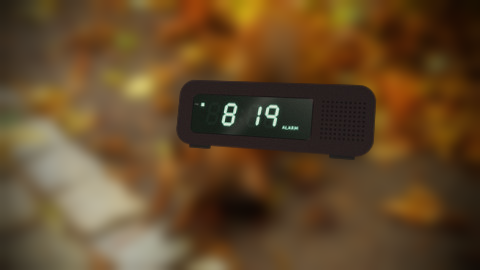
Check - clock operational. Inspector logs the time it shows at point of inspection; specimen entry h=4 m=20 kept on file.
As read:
h=8 m=19
